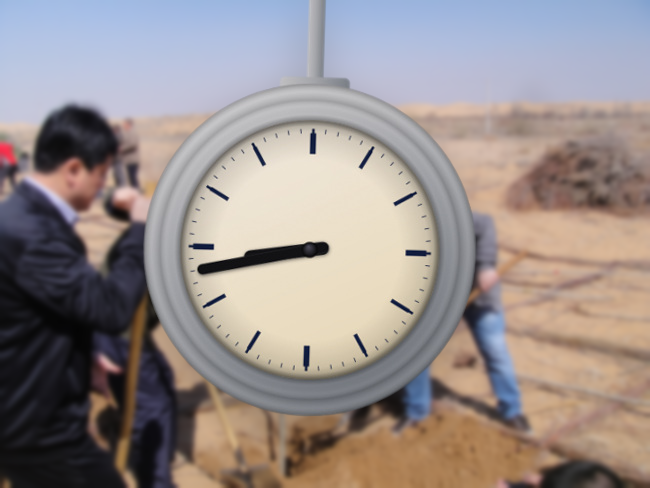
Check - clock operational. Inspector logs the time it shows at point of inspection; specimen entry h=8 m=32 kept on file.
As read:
h=8 m=43
